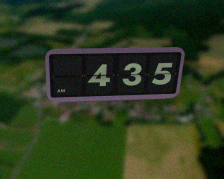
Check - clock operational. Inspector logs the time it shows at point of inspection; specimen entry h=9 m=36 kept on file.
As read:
h=4 m=35
